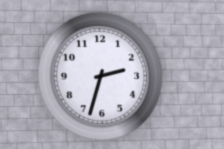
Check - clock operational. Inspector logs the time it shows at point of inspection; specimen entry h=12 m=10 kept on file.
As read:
h=2 m=33
